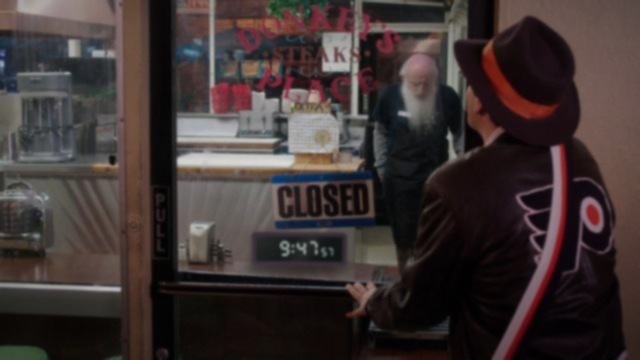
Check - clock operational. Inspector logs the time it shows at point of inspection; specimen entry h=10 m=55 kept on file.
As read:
h=9 m=47
